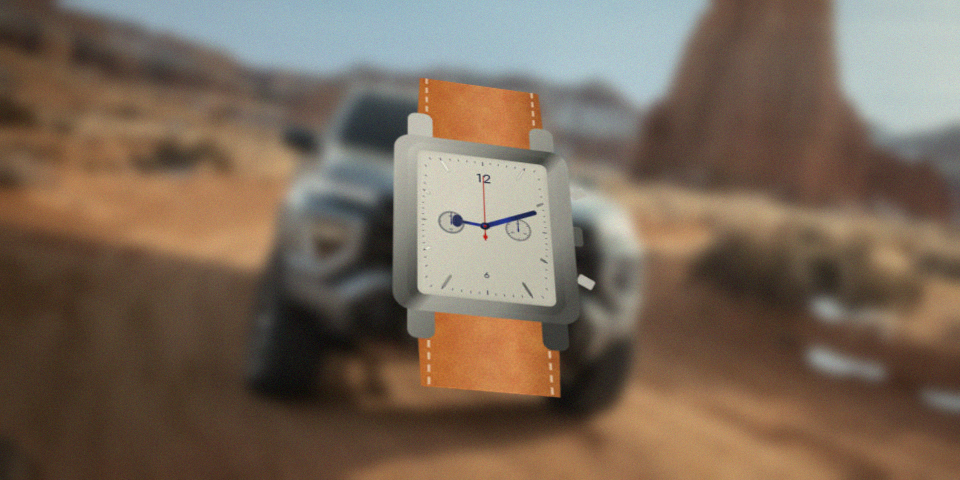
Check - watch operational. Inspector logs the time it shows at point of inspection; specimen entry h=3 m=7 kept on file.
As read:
h=9 m=11
